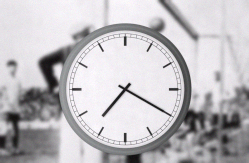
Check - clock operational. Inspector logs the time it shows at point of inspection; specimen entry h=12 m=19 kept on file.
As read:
h=7 m=20
